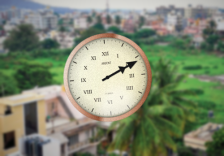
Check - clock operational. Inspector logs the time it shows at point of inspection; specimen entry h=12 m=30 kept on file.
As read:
h=2 m=11
